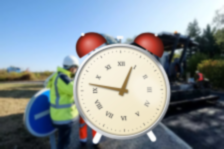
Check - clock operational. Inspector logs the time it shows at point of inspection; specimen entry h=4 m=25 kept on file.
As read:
h=12 m=47
